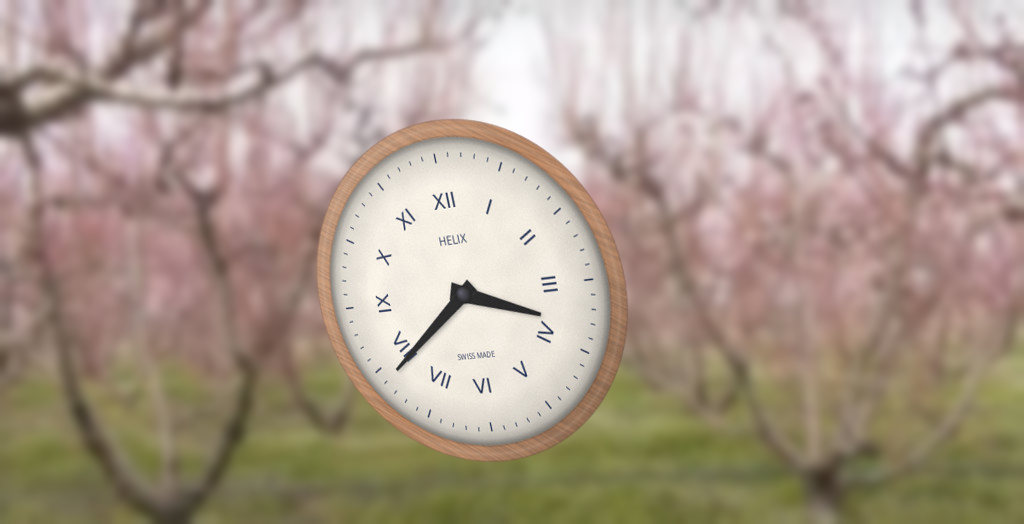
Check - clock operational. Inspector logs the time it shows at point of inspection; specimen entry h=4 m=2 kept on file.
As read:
h=3 m=39
